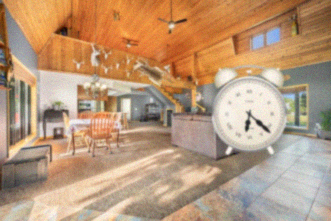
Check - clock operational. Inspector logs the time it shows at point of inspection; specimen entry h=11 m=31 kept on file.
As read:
h=6 m=22
